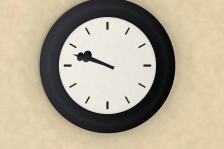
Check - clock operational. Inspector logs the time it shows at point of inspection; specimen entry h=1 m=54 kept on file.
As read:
h=9 m=48
